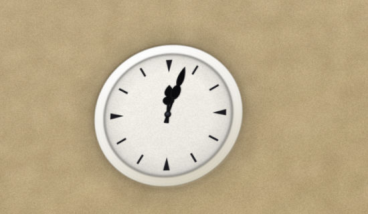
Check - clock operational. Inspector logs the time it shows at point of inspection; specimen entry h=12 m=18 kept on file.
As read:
h=12 m=3
